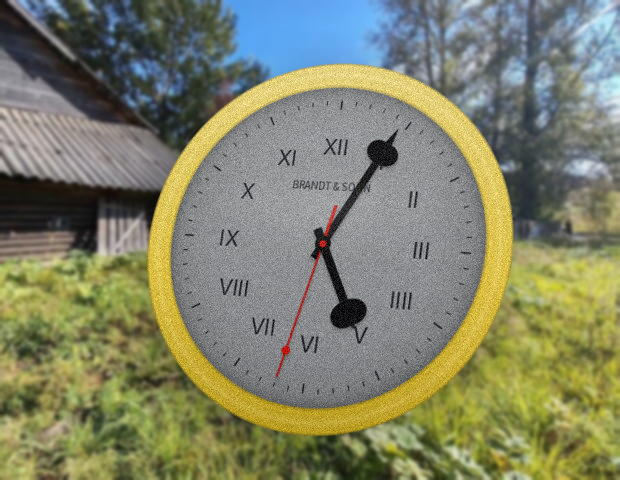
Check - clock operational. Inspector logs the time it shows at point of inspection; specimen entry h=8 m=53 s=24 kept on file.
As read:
h=5 m=4 s=32
